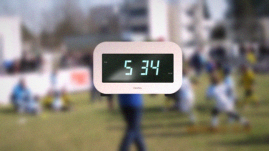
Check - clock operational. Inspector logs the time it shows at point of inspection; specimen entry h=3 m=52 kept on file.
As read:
h=5 m=34
